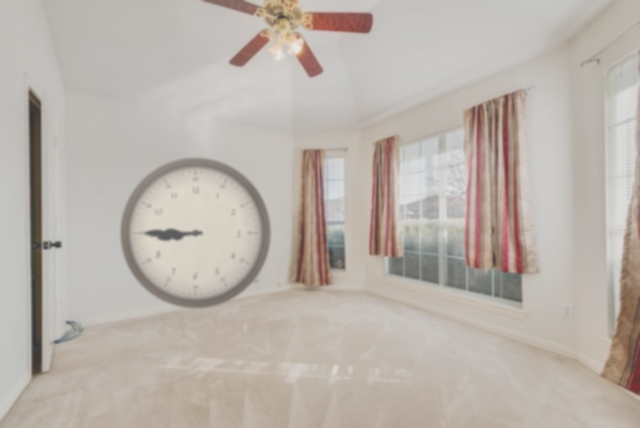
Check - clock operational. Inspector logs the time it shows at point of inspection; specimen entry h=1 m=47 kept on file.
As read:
h=8 m=45
